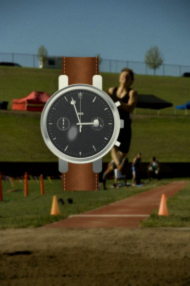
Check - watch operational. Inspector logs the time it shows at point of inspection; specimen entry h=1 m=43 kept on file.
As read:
h=2 m=57
